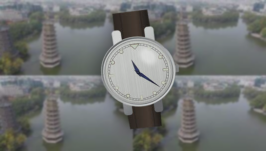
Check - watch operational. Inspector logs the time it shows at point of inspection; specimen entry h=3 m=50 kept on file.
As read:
h=11 m=22
